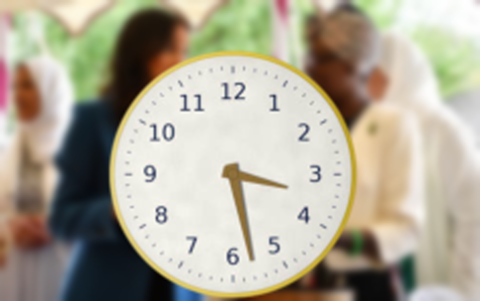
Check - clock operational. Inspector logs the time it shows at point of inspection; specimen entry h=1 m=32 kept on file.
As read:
h=3 m=28
